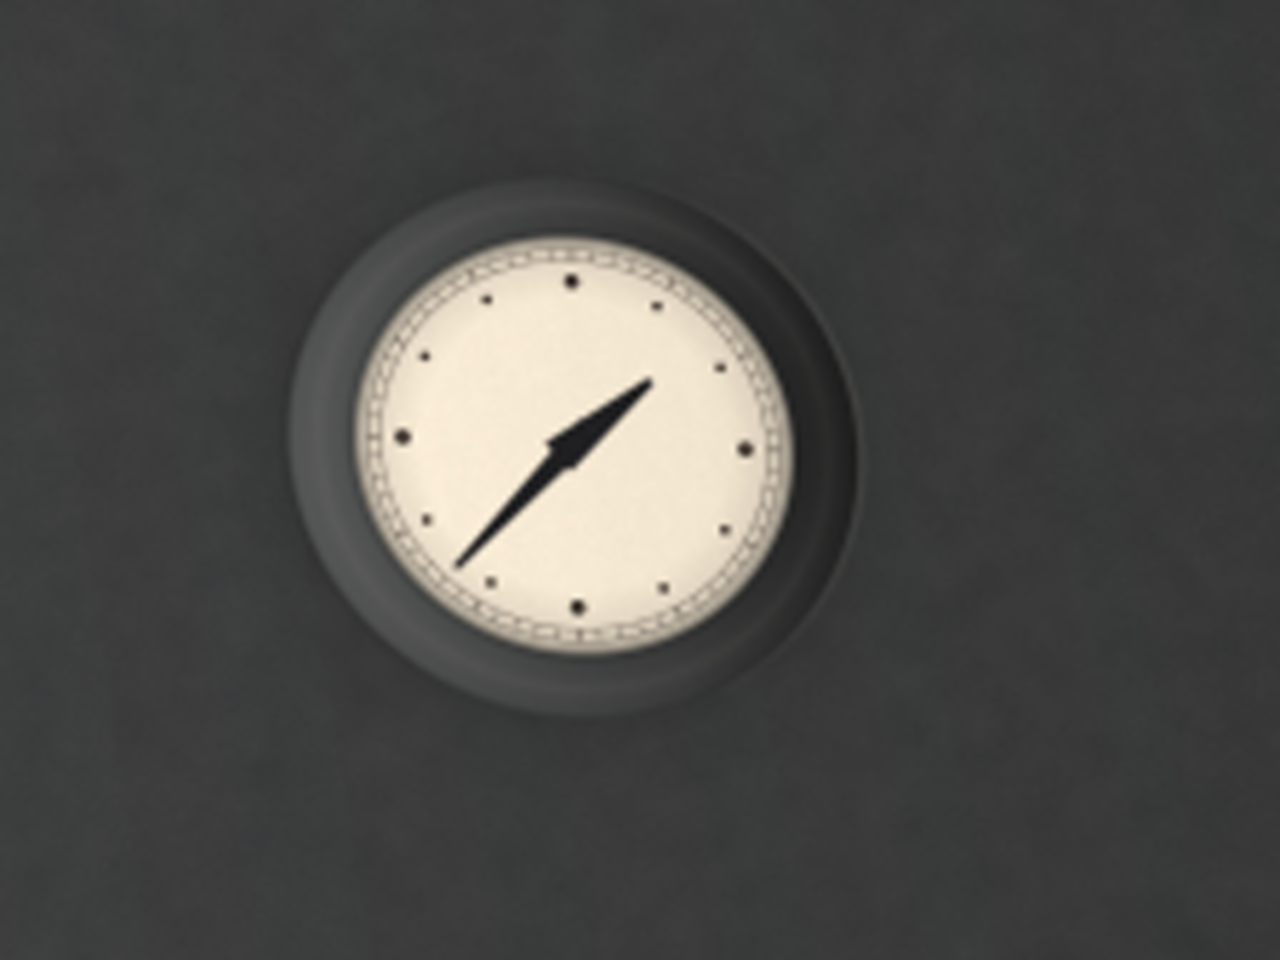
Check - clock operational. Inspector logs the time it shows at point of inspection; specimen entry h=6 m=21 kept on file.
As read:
h=1 m=37
